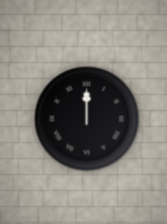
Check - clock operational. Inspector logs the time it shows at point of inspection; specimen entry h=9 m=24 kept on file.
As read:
h=12 m=0
